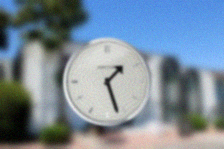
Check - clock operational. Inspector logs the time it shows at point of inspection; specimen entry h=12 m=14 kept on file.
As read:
h=1 m=27
